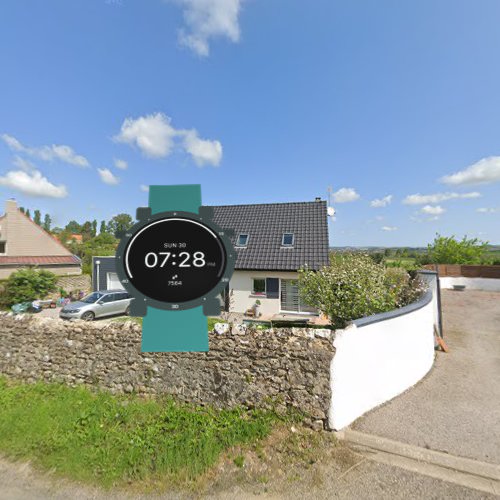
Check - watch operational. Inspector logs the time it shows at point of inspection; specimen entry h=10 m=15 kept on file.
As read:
h=7 m=28
